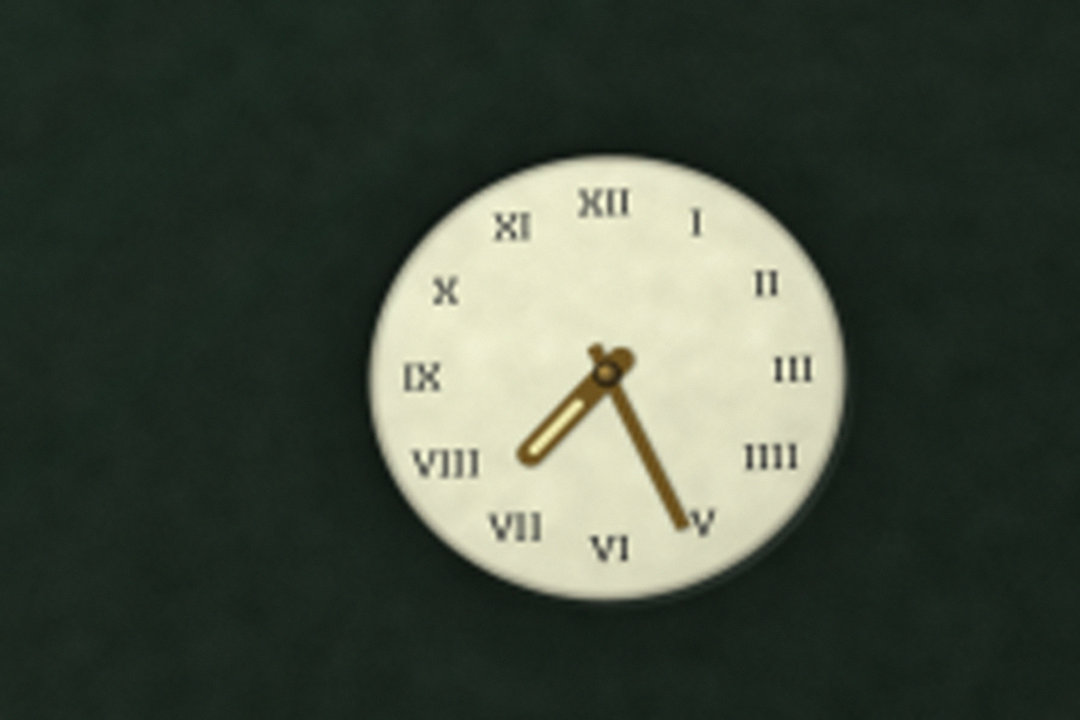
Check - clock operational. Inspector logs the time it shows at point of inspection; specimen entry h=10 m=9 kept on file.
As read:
h=7 m=26
